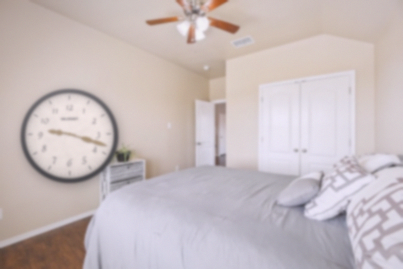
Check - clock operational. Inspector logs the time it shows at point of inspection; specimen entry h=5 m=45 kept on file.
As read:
h=9 m=18
